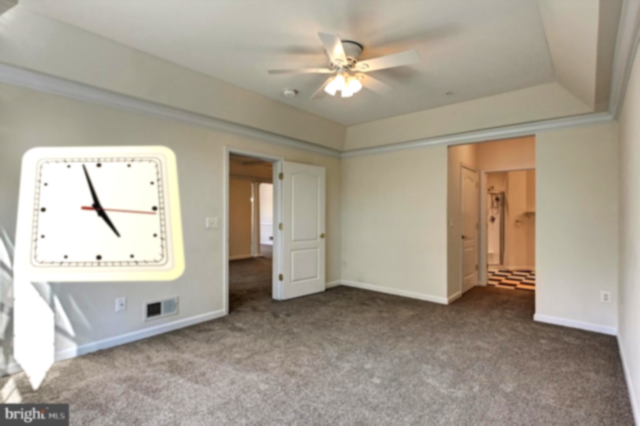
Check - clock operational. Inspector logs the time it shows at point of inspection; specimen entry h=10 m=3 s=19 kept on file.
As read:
h=4 m=57 s=16
